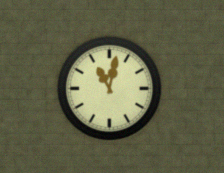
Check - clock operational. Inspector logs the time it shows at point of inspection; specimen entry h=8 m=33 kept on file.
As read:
h=11 m=2
